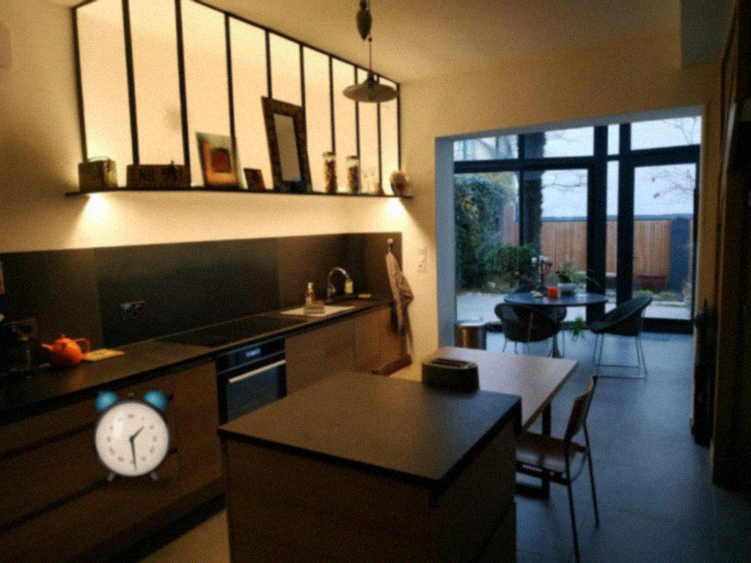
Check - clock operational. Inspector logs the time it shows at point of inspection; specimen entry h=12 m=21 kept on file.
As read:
h=1 m=29
